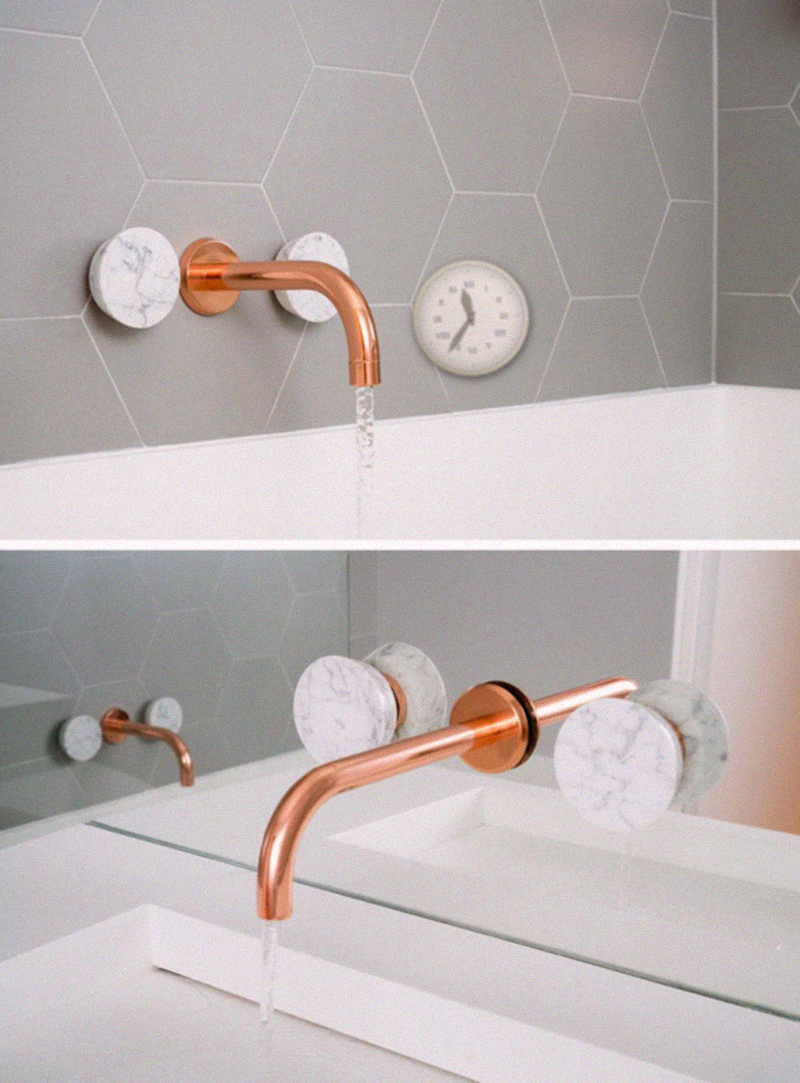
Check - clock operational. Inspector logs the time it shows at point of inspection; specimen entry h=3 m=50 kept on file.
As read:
h=11 m=36
